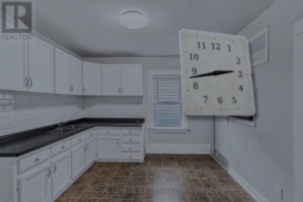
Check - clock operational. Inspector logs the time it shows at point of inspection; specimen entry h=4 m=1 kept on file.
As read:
h=2 m=43
